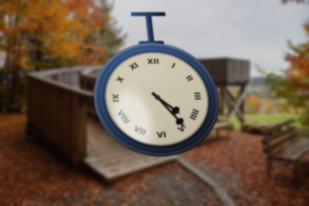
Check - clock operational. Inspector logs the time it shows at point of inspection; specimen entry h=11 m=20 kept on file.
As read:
h=4 m=24
